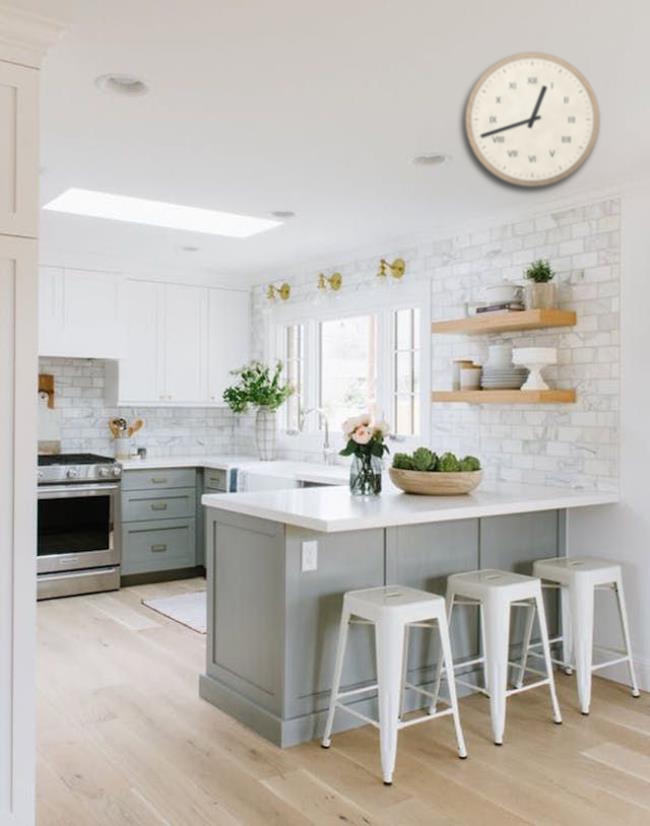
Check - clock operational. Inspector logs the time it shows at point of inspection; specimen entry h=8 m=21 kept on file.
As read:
h=12 m=42
